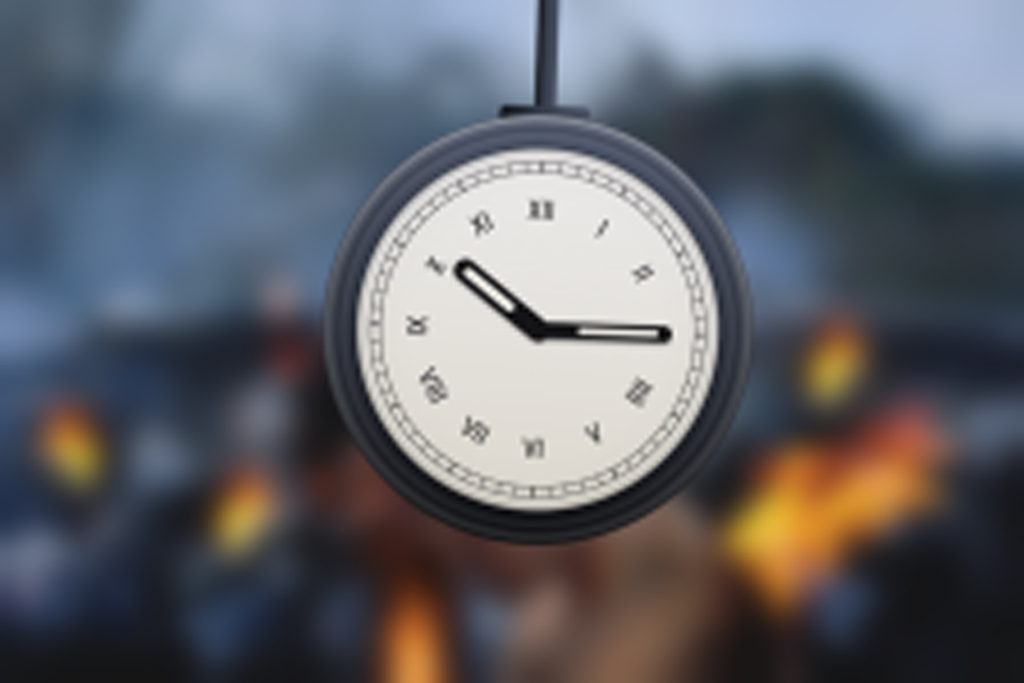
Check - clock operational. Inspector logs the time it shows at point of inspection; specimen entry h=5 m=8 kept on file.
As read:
h=10 m=15
